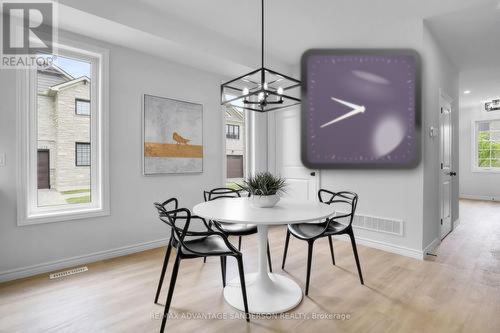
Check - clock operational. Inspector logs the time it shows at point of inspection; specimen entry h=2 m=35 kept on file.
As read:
h=9 m=41
